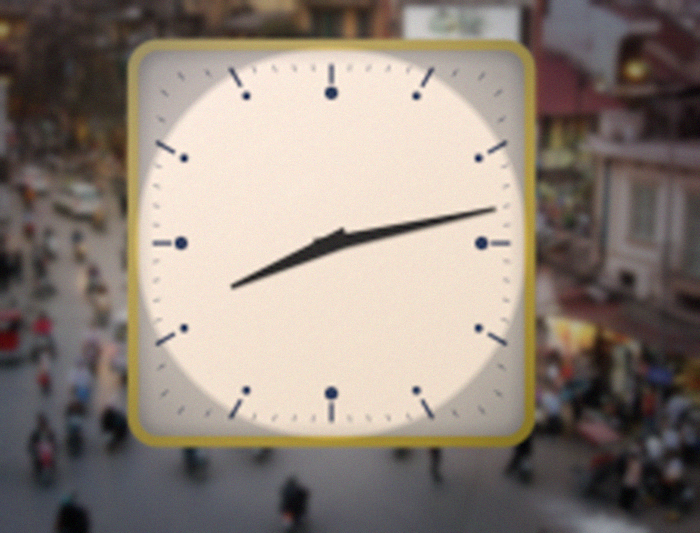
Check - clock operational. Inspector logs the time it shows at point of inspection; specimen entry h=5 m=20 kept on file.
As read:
h=8 m=13
